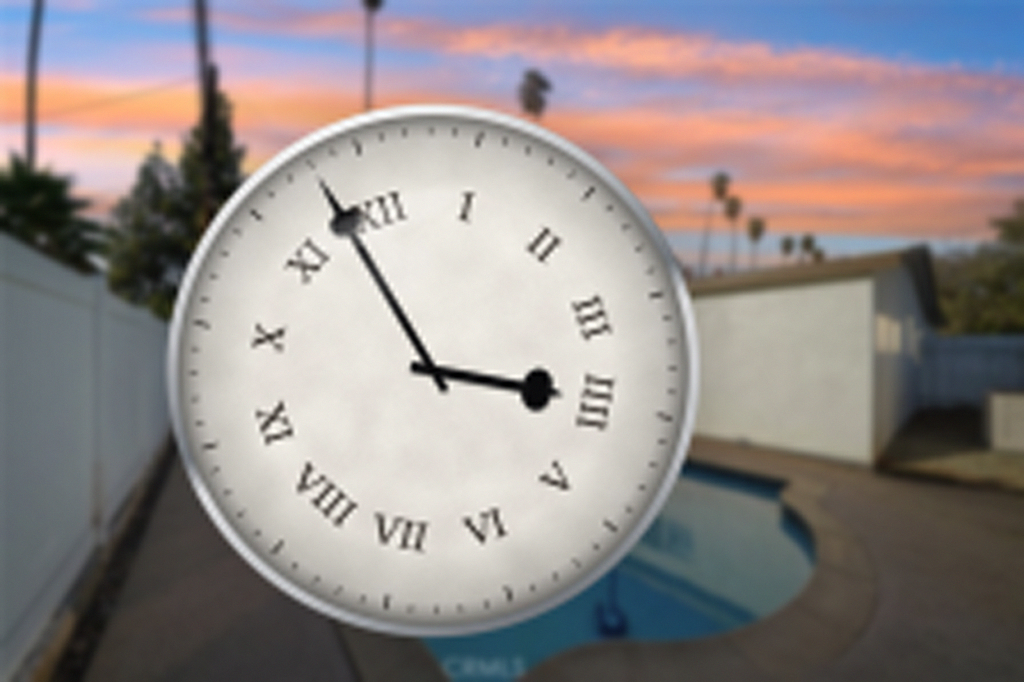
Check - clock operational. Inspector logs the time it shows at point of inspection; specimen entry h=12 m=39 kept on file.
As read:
h=3 m=58
